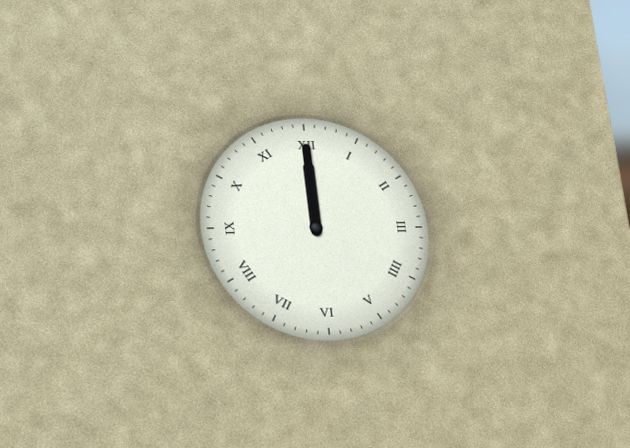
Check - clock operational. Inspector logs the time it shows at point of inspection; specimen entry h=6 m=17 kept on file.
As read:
h=12 m=0
